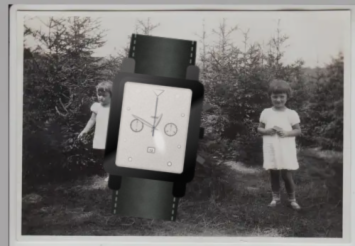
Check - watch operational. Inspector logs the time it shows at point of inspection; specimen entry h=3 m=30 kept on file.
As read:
h=12 m=49
